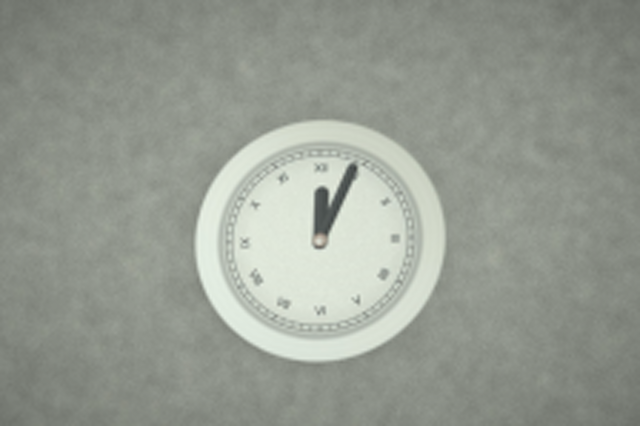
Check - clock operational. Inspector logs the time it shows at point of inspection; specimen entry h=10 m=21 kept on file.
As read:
h=12 m=4
